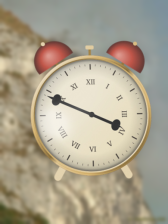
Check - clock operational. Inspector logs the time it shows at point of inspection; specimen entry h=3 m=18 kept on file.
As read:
h=3 m=49
